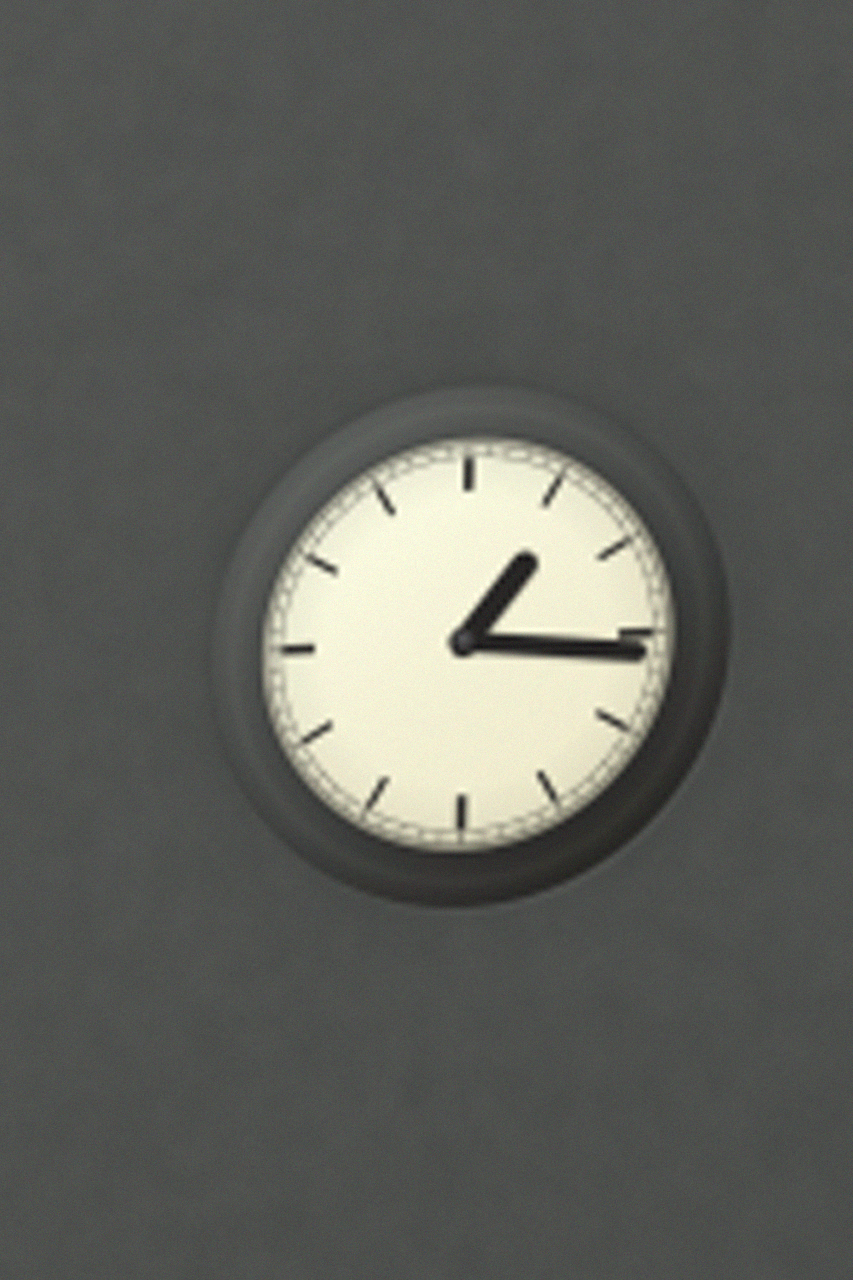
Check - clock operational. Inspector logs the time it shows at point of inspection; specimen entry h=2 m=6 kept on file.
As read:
h=1 m=16
